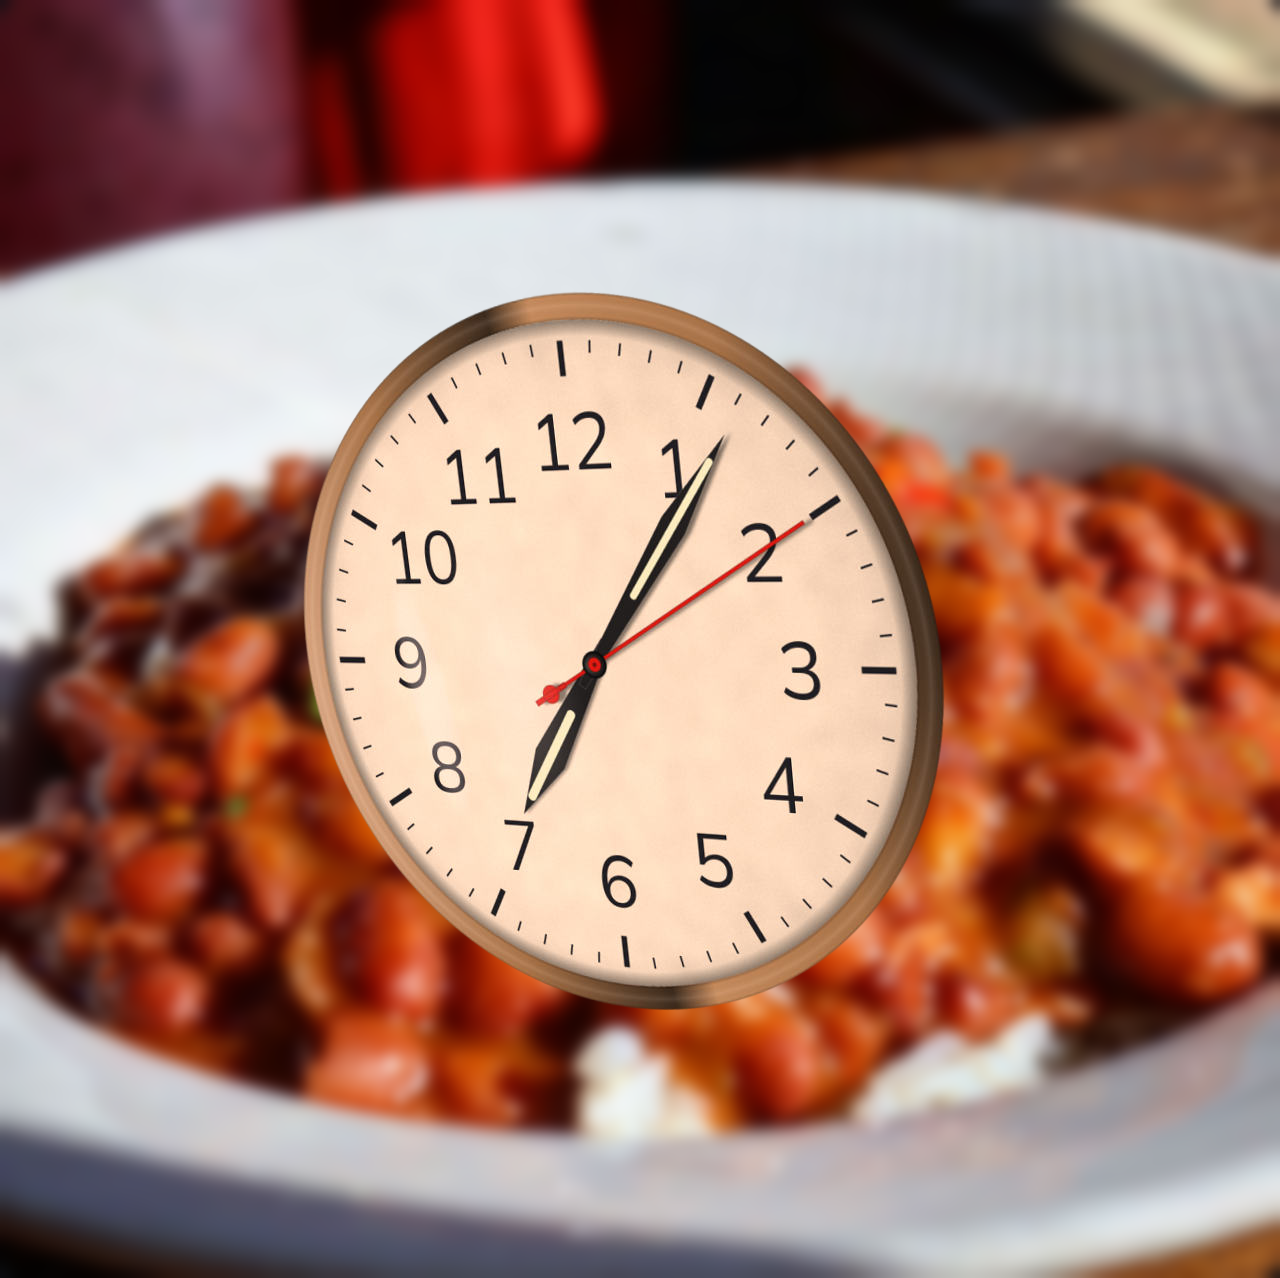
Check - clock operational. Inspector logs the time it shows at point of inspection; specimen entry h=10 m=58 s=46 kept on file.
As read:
h=7 m=6 s=10
